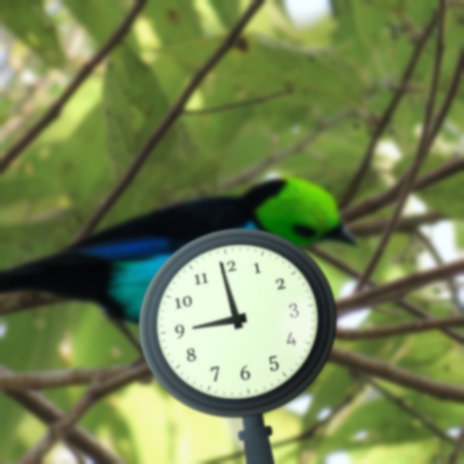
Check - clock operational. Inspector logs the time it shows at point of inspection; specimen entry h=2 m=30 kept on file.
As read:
h=8 m=59
